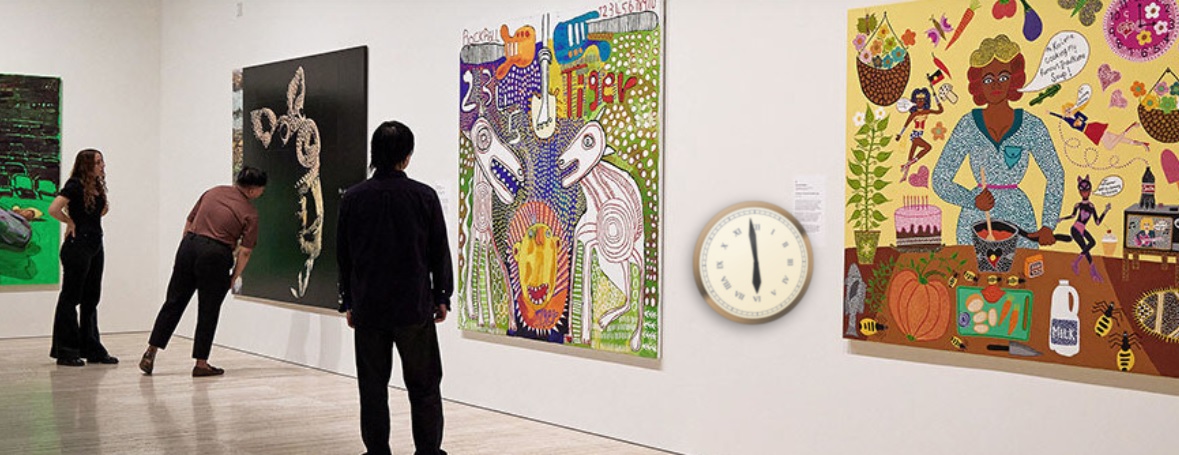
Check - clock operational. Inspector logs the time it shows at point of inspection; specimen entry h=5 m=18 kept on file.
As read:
h=5 m=59
